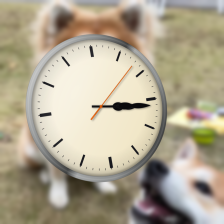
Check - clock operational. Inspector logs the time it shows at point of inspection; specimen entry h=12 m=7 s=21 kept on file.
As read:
h=3 m=16 s=8
